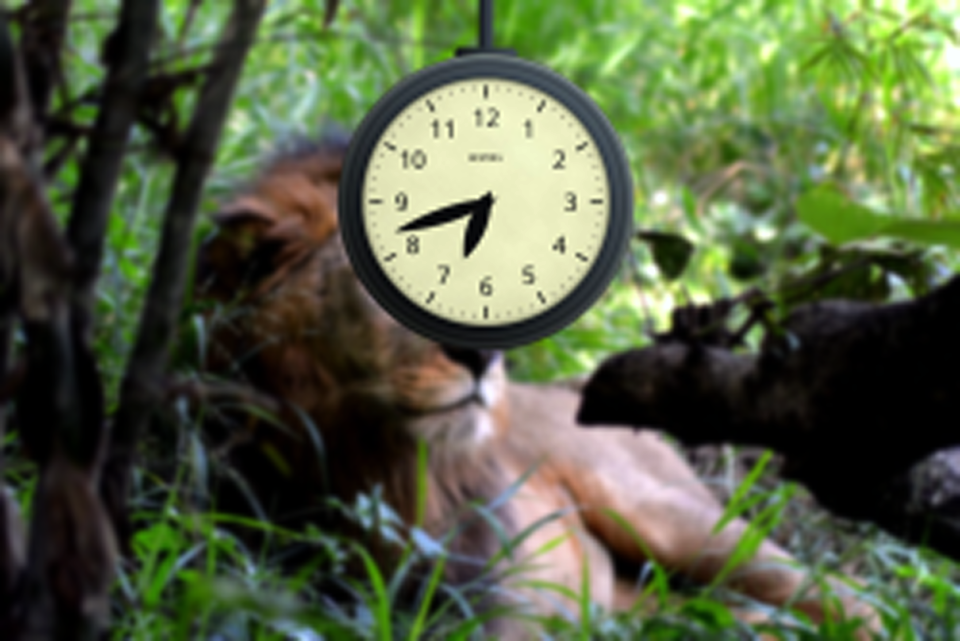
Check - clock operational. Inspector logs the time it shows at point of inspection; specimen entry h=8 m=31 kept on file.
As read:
h=6 m=42
